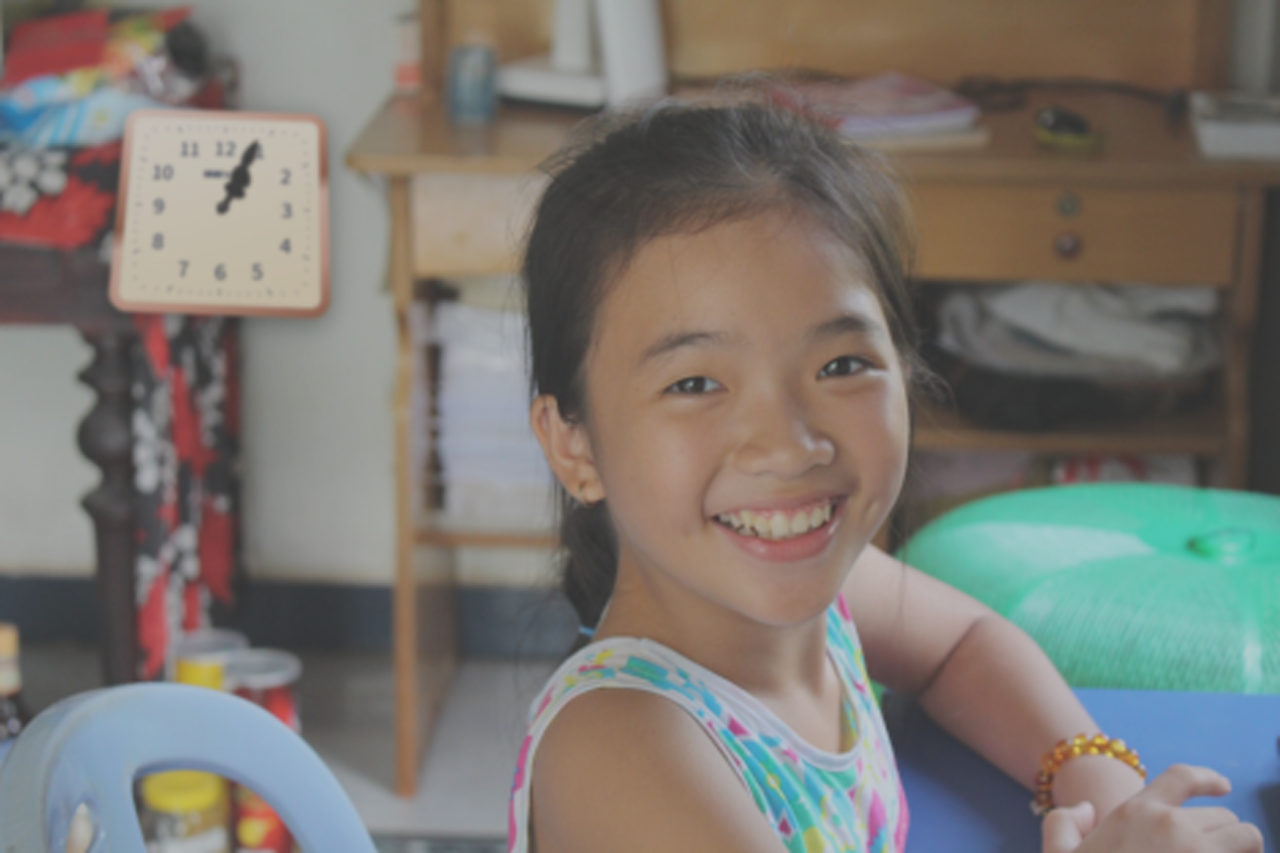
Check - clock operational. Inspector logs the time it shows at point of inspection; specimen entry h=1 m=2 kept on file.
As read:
h=1 m=4
